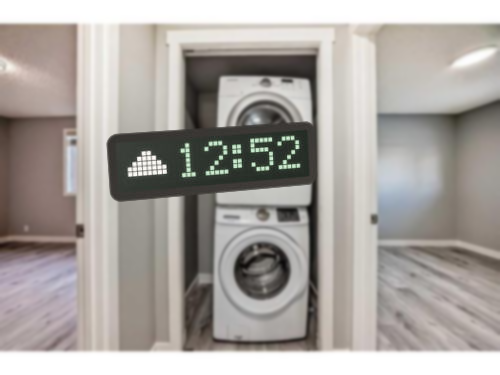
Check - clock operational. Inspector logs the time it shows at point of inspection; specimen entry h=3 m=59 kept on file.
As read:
h=12 m=52
